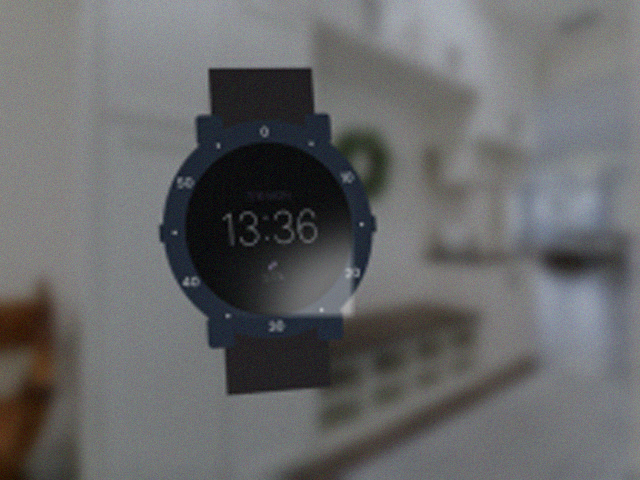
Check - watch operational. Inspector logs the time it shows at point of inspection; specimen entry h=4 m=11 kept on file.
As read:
h=13 m=36
